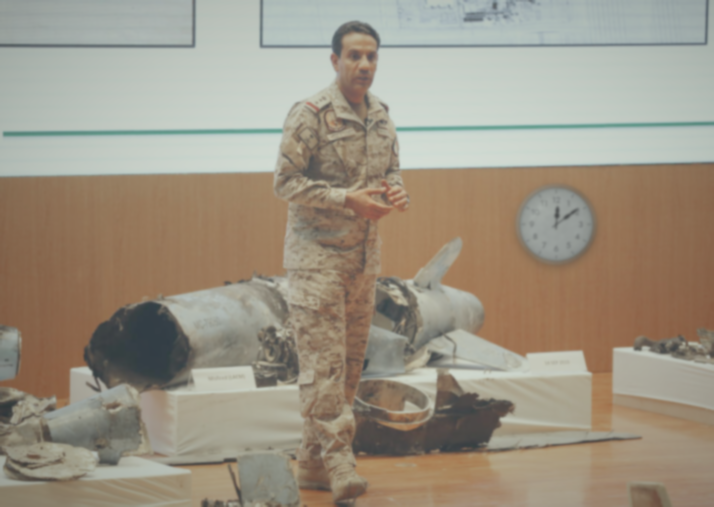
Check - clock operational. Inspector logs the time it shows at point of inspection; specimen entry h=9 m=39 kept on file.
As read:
h=12 m=9
